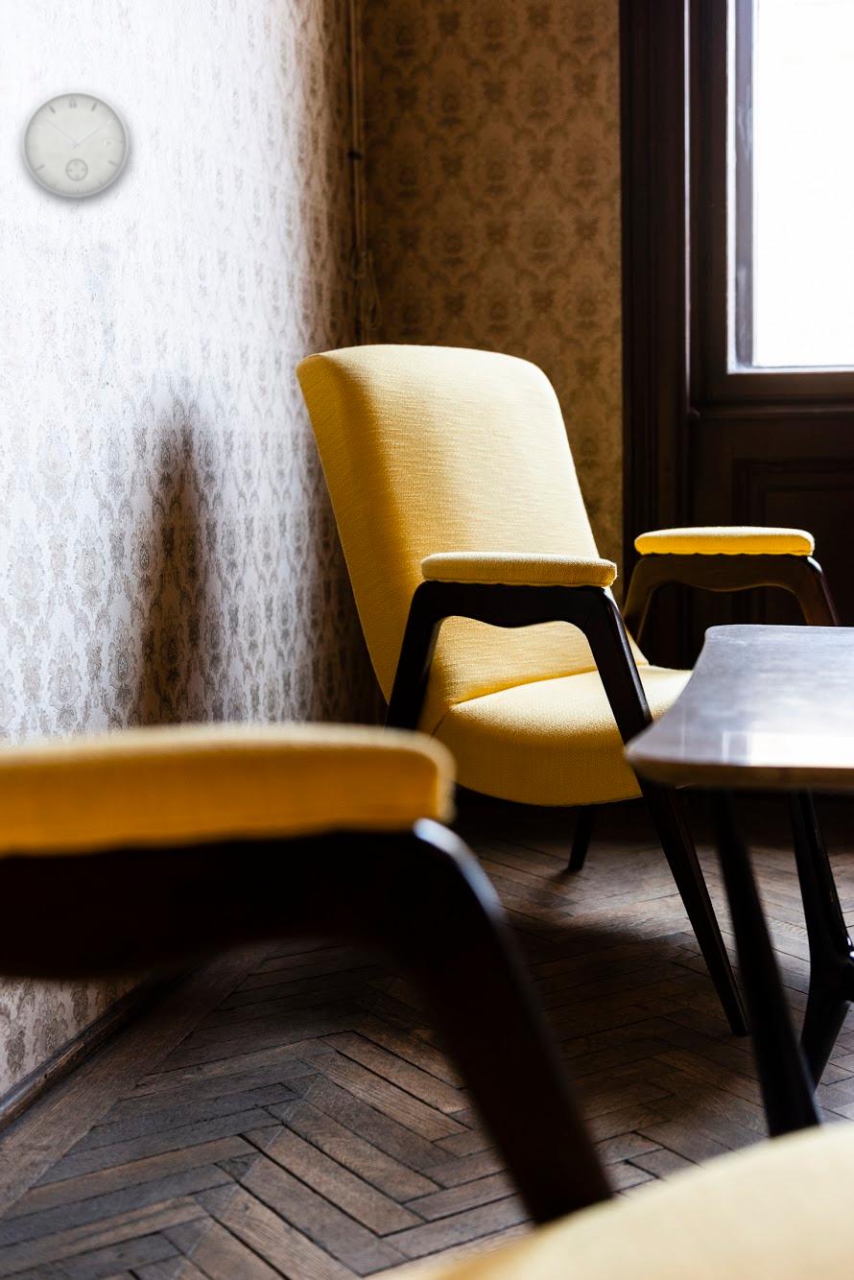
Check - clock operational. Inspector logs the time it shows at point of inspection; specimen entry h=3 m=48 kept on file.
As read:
h=1 m=52
